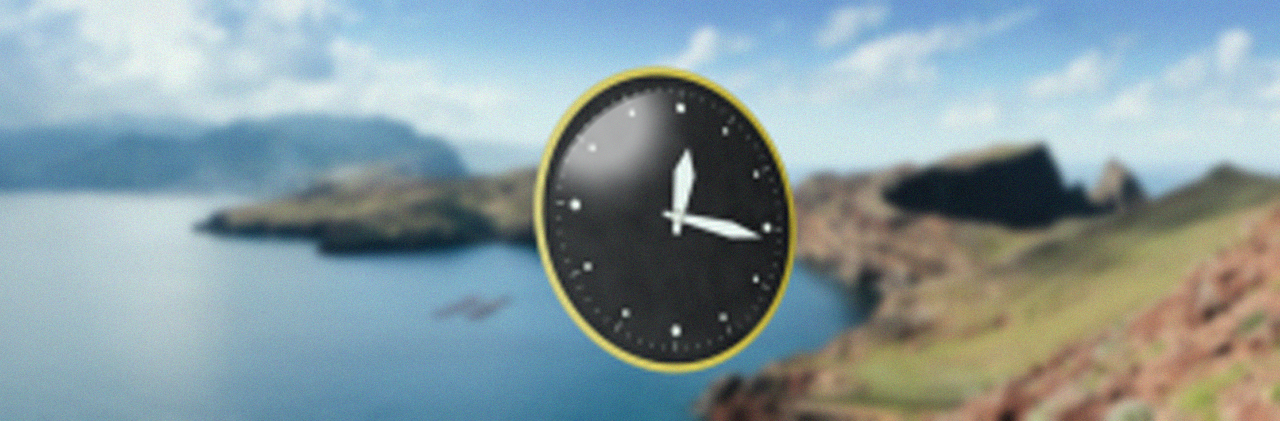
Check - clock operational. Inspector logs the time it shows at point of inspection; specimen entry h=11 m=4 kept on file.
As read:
h=12 m=16
